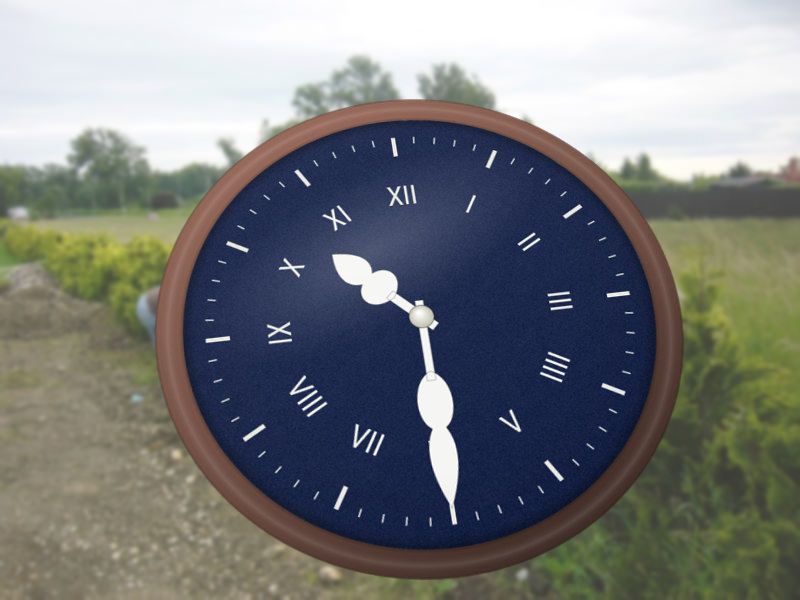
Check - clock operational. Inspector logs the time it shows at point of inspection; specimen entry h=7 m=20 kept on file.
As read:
h=10 m=30
